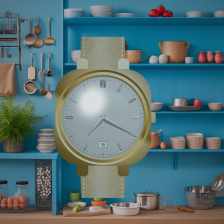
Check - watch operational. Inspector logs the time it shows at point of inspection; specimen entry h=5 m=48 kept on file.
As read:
h=7 m=20
